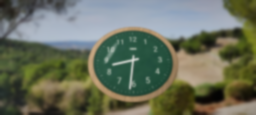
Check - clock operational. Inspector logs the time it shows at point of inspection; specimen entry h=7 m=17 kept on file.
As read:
h=8 m=31
